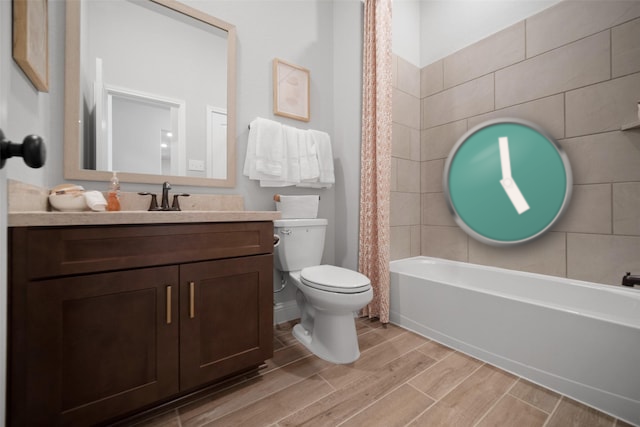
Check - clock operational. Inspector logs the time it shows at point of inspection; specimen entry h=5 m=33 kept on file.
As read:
h=4 m=59
